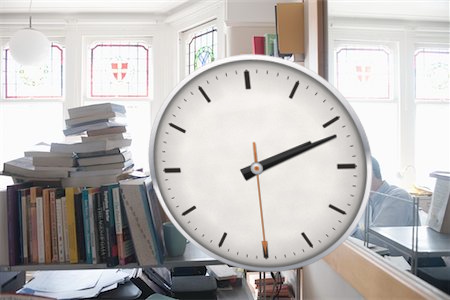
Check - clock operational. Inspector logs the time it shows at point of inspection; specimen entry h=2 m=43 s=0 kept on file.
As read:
h=2 m=11 s=30
